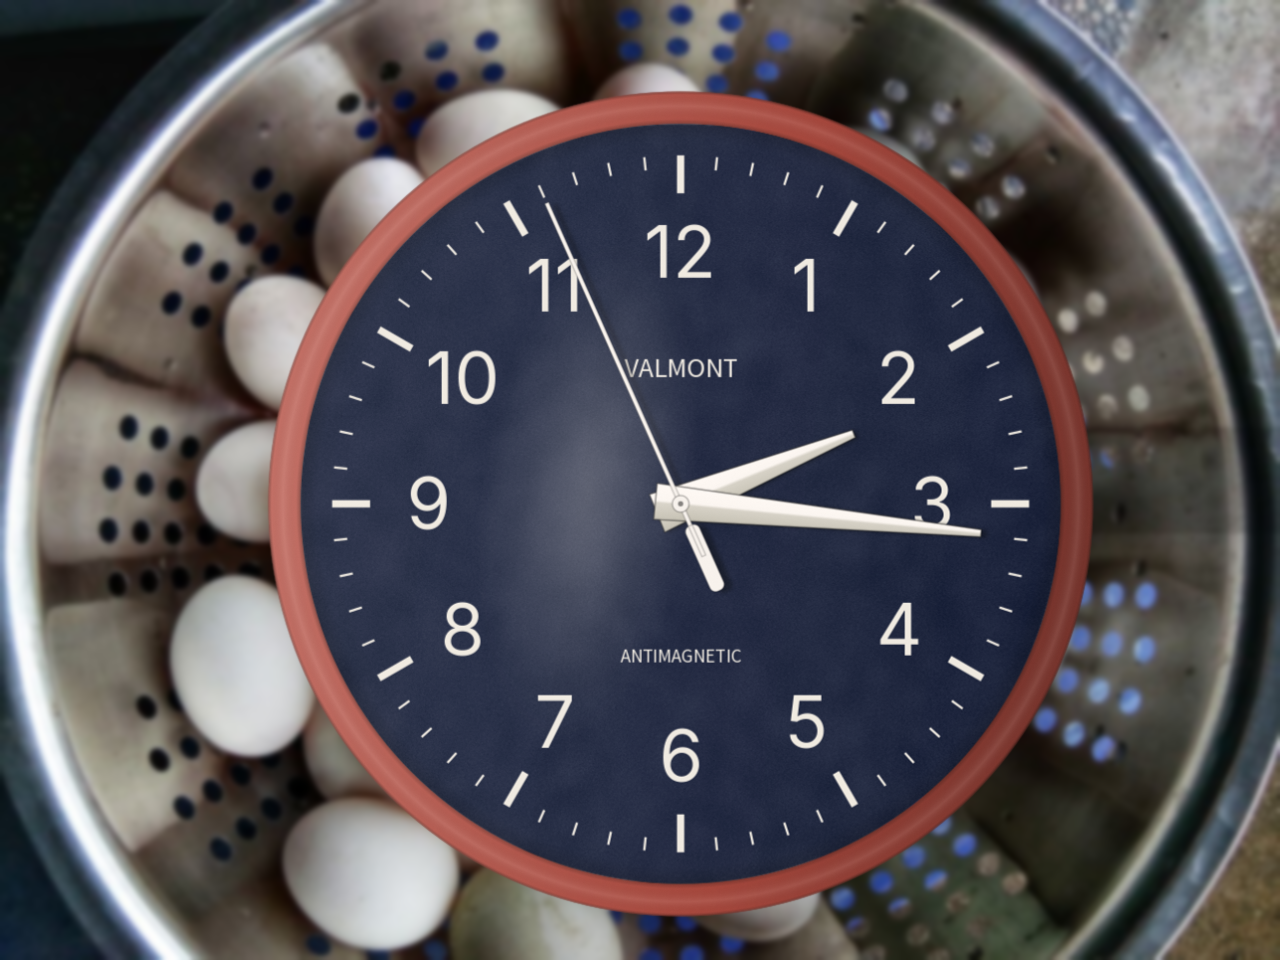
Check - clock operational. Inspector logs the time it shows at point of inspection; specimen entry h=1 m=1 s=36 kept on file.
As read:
h=2 m=15 s=56
